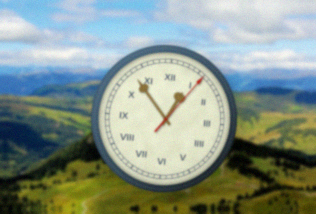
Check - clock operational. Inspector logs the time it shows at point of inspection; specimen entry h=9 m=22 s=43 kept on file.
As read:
h=12 m=53 s=6
